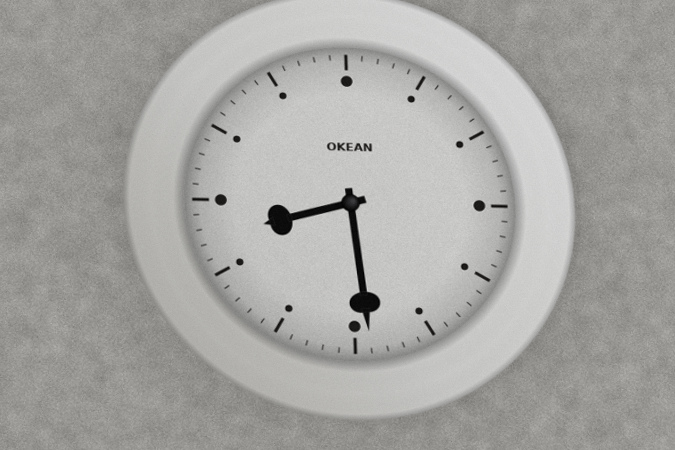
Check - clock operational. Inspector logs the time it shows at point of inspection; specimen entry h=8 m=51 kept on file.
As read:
h=8 m=29
